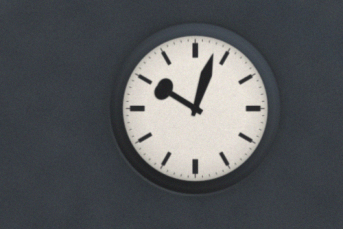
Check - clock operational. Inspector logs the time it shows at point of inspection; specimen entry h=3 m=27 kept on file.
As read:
h=10 m=3
